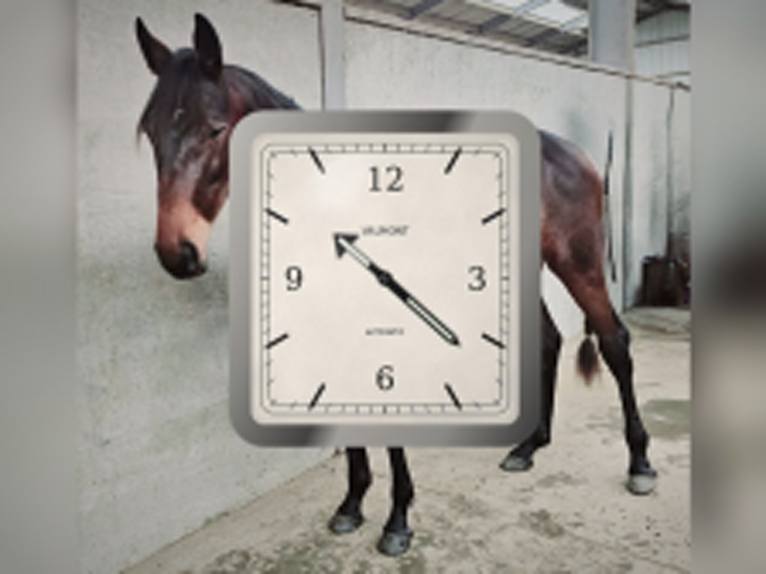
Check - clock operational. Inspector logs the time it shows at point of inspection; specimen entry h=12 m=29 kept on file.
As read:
h=10 m=22
